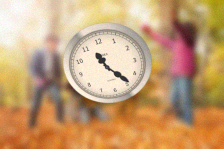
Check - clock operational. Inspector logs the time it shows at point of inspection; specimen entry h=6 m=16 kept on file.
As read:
h=11 m=24
